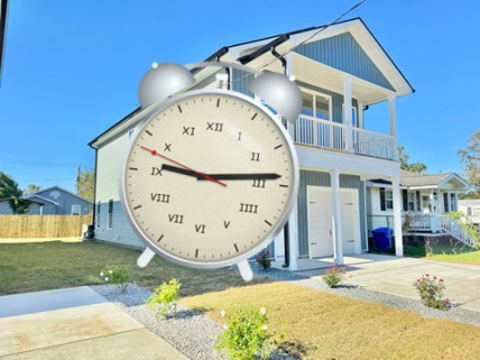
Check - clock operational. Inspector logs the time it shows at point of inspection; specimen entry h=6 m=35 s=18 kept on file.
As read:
h=9 m=13 s=48
